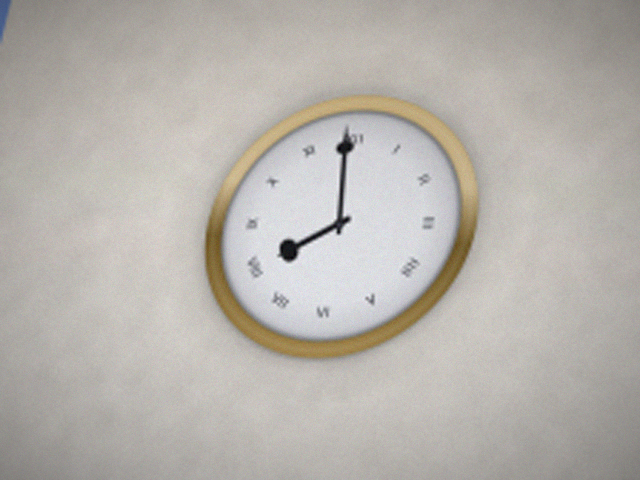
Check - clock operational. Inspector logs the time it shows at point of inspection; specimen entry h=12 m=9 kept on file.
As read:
h=7 m=59
